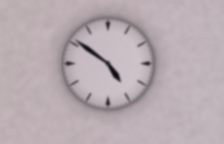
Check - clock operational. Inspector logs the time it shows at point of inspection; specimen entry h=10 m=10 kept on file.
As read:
h=4 m=51
